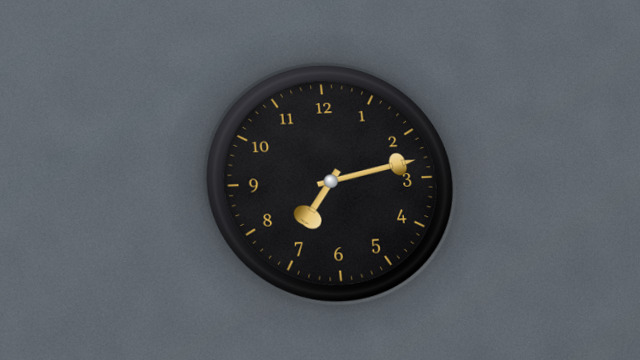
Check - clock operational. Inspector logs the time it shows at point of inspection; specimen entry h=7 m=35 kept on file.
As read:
h=7 m=13
